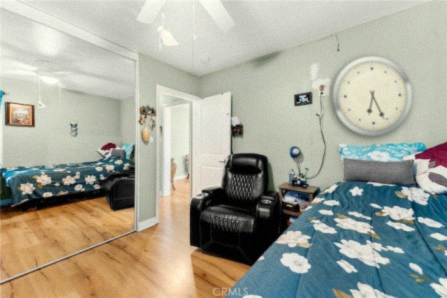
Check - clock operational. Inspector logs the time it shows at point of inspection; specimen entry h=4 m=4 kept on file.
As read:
h=6 m=26
